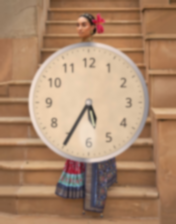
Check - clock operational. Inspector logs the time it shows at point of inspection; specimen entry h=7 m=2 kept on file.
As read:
h=5 m=35
